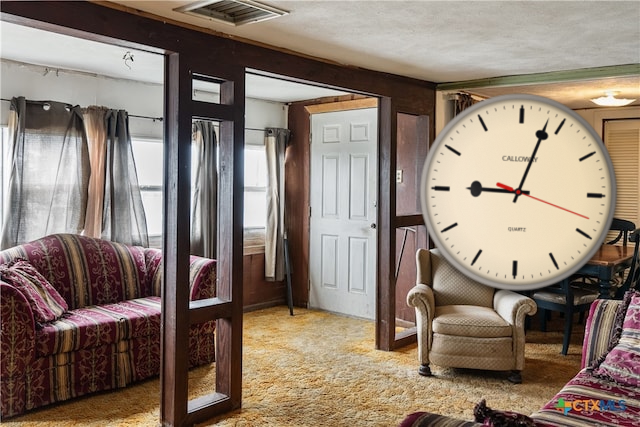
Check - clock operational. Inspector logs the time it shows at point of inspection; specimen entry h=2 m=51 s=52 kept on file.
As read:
h=9 m=3 s=18
